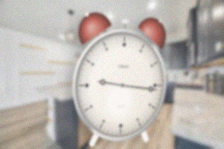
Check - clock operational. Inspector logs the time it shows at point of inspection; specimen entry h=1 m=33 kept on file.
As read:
h=9 m=16
